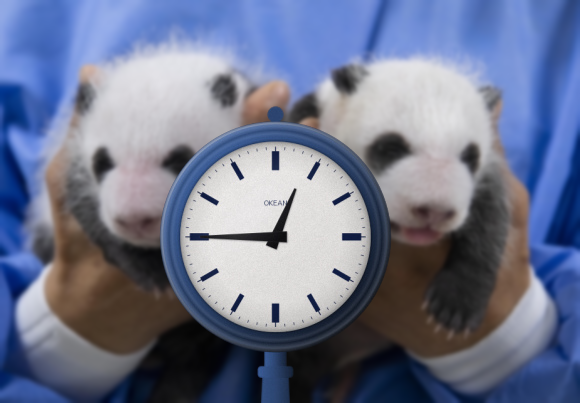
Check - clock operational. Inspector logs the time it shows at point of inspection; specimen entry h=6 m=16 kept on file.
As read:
h=12 m=45
